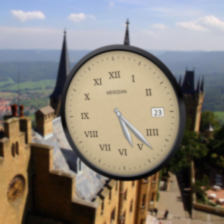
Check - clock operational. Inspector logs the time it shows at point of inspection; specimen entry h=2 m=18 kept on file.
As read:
h=5 m=23
